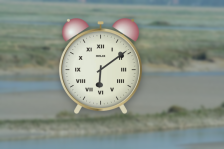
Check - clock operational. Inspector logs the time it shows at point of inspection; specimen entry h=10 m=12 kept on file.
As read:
h=6 m=9
